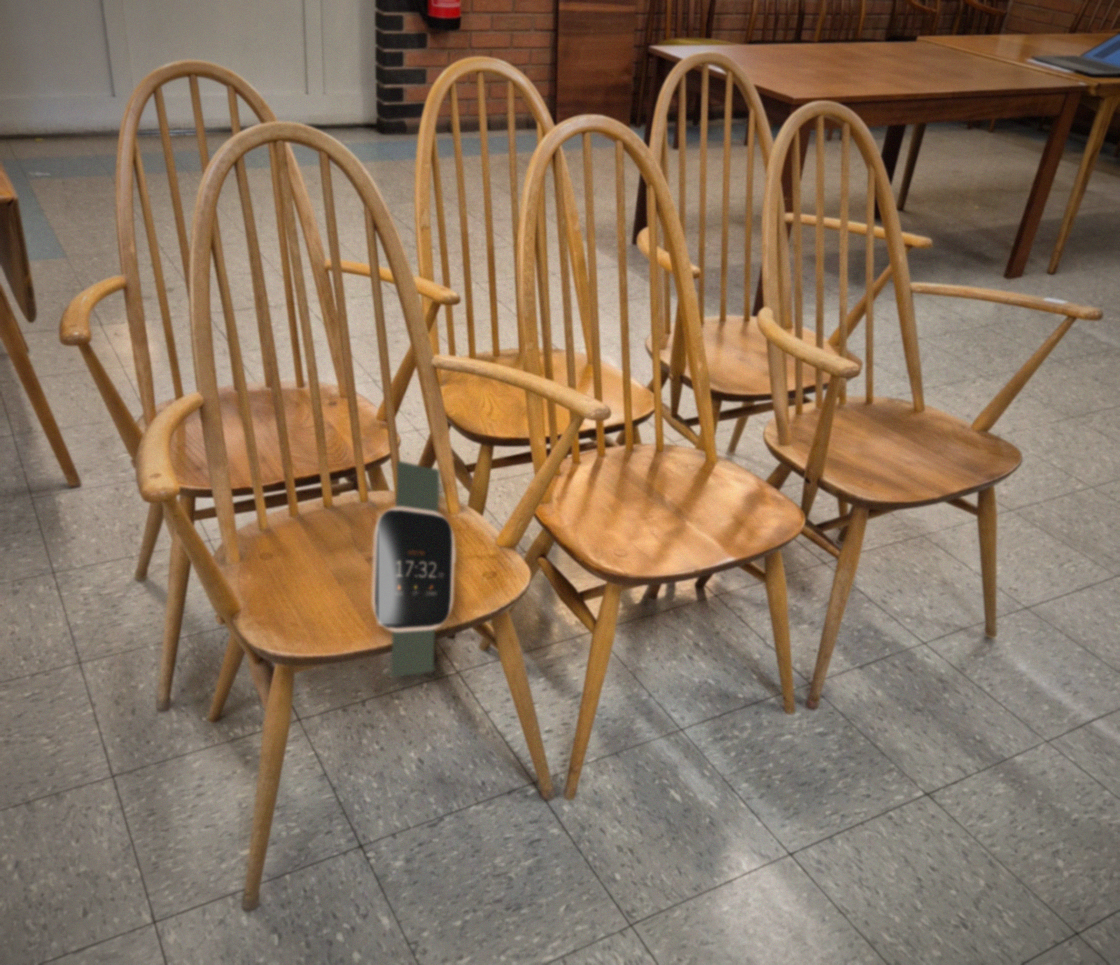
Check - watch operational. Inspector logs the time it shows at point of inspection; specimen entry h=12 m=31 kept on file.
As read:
h=17 m=32
